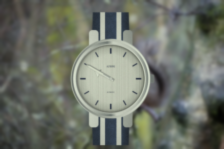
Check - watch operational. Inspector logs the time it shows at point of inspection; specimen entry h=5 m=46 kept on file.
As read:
h=9 m=50
